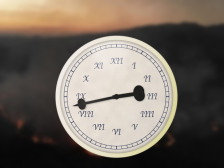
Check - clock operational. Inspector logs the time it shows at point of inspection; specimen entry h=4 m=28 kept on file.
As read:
h=2 m=43
